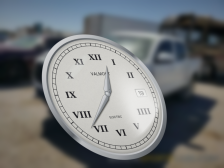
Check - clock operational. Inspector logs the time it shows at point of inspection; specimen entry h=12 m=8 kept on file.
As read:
h=12 m=37
